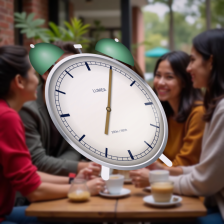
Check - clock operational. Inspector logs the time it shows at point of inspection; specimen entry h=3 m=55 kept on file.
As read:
h=7 m=5
